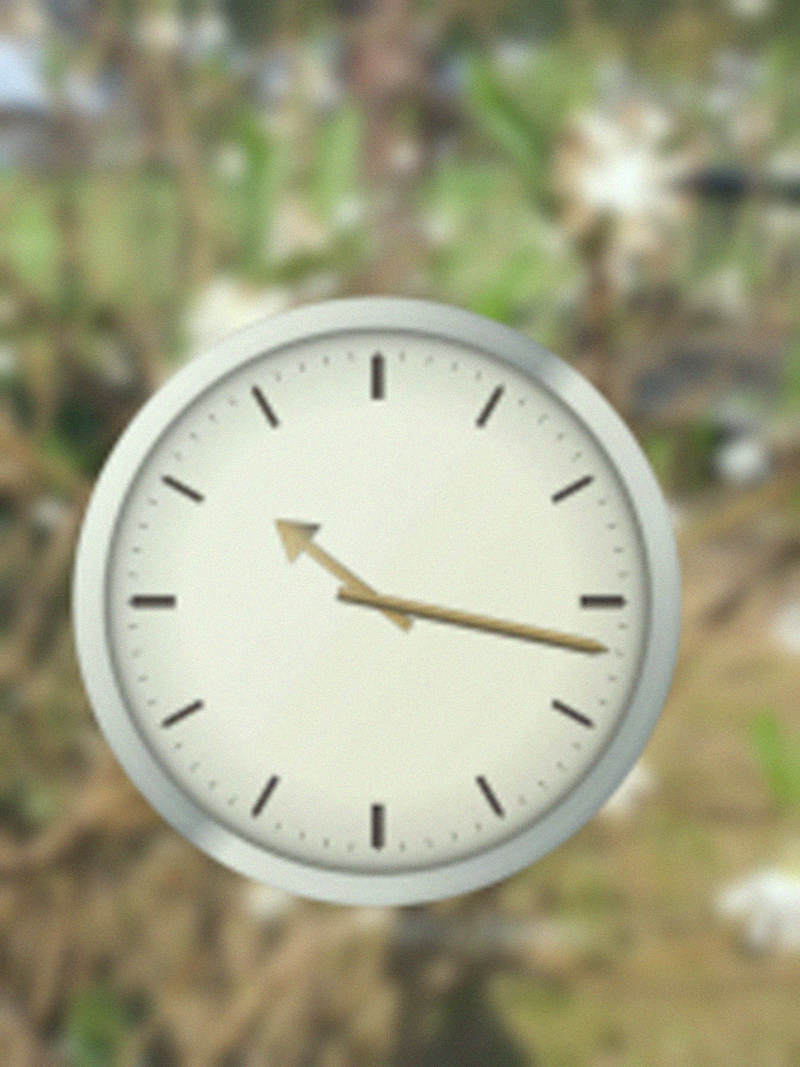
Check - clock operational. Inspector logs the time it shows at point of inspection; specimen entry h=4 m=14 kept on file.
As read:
h=10 m=17
